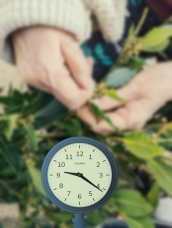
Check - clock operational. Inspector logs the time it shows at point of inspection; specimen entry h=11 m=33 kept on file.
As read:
h=9 m=21
